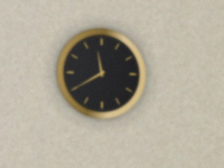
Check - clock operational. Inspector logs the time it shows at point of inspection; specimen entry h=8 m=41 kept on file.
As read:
h=11 m=40
